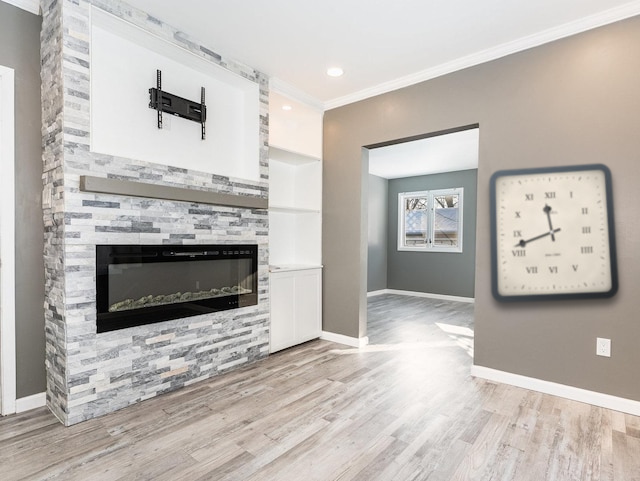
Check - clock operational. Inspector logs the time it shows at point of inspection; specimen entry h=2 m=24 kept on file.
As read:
h=11 m=42
